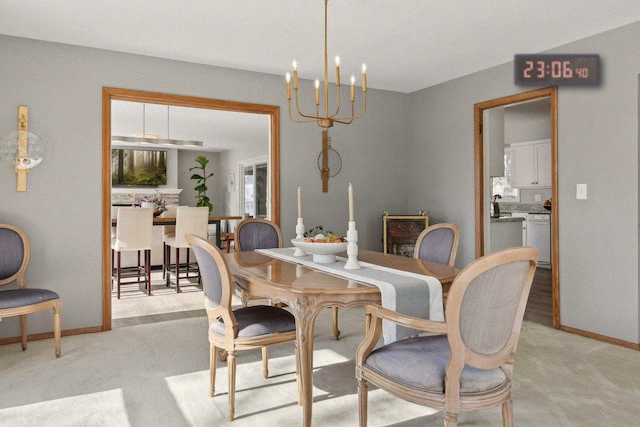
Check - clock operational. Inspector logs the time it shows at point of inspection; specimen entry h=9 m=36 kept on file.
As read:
h=23 m=6
